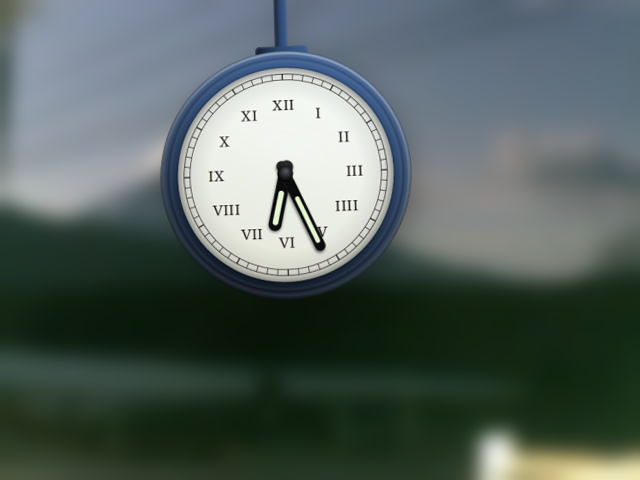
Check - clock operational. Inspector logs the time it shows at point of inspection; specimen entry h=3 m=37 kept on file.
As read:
h=6 m=26
